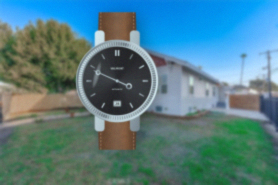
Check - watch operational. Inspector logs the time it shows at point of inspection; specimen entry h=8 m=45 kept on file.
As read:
h=3 m=49
